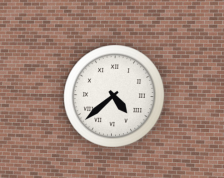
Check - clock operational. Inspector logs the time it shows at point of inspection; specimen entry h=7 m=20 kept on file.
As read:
h=4 m=38
